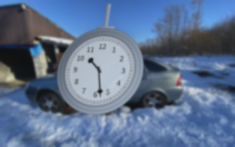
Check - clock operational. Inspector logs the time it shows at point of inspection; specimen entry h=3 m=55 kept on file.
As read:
h=10 m=28
